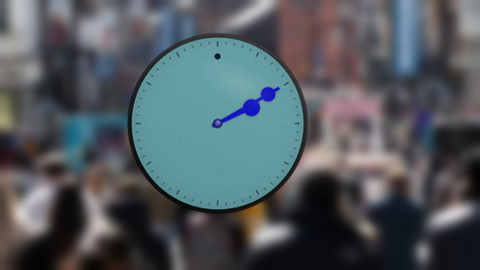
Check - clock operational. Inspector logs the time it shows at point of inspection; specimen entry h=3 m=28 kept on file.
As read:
h=2 m=10
